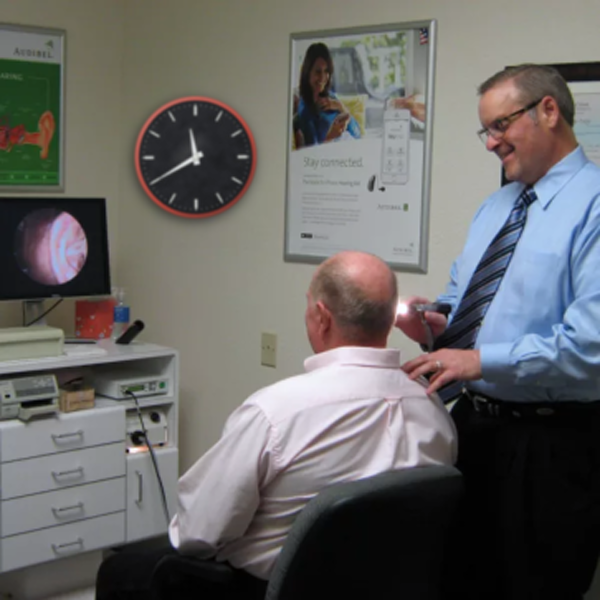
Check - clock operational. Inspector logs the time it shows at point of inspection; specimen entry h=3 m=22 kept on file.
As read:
h=11 m=40
